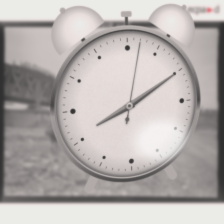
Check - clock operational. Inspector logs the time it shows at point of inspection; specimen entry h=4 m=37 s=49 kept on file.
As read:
h=8 m=10 s=2
